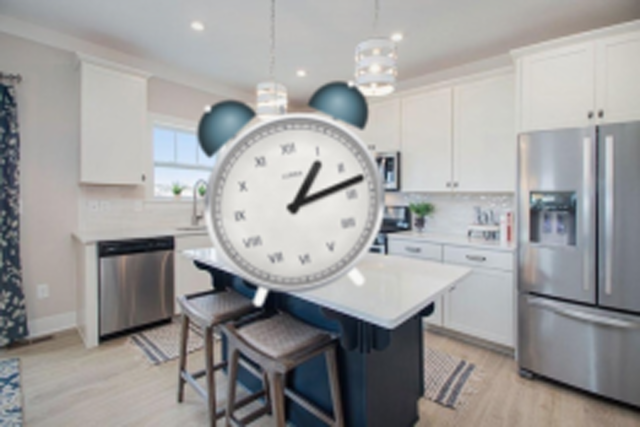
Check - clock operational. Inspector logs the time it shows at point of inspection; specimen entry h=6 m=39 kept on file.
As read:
h=1 m=13
